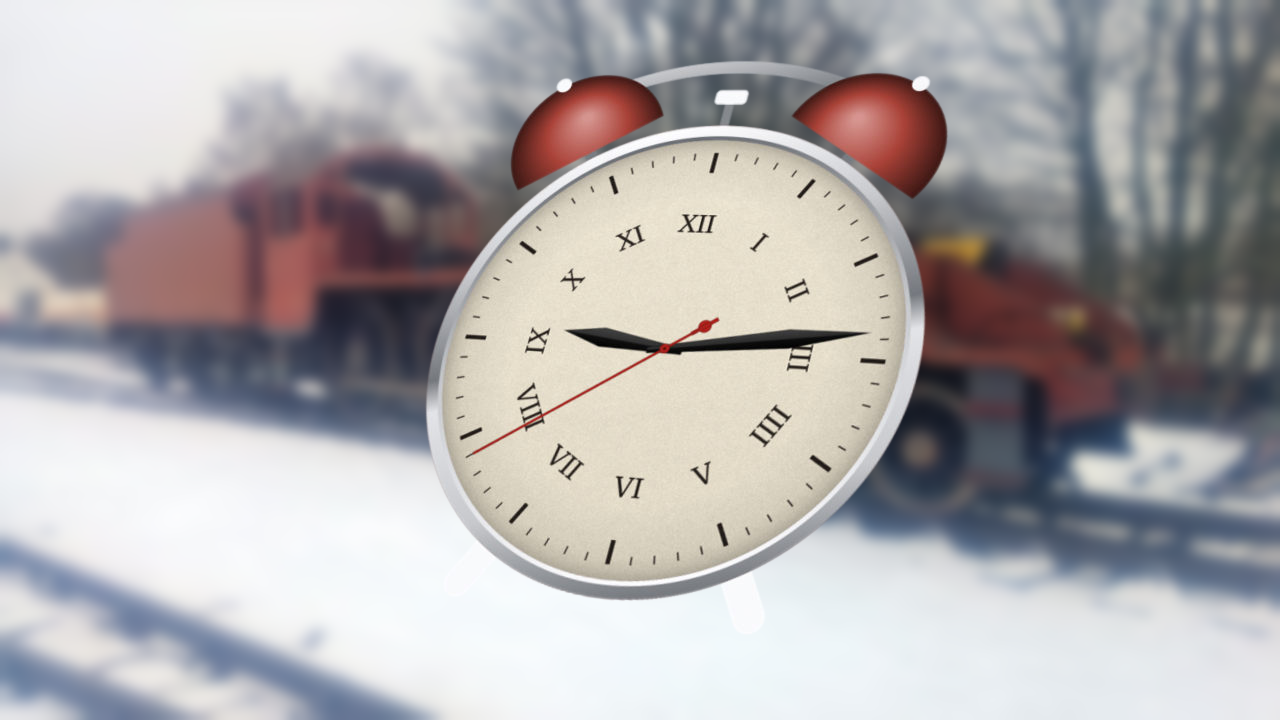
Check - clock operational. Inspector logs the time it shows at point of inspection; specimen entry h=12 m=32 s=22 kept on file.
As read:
h=9 m=13 s=39
